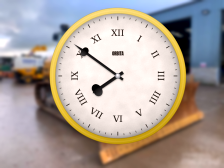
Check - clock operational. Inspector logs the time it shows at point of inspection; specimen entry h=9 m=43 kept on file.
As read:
h=7 m=51
